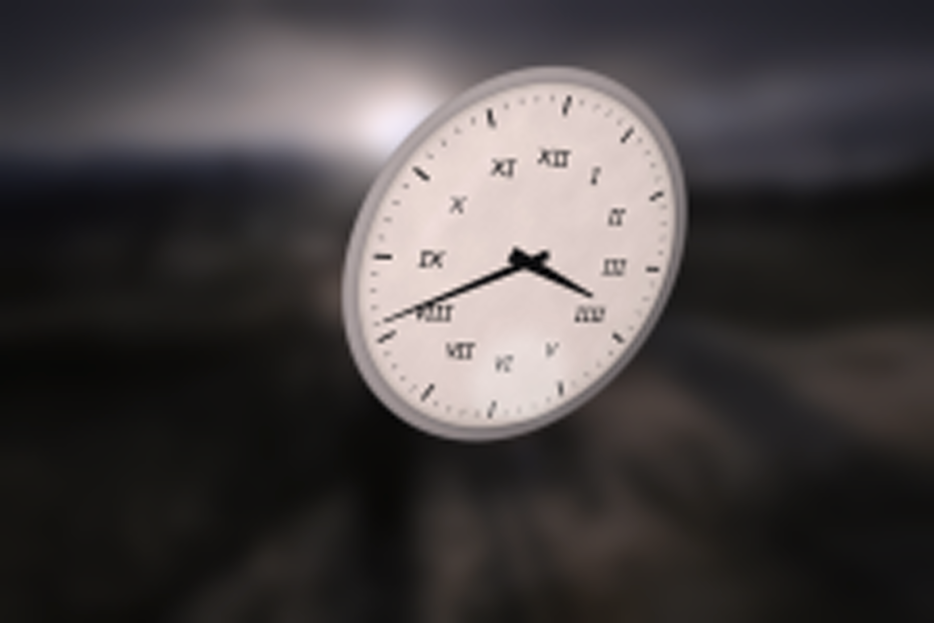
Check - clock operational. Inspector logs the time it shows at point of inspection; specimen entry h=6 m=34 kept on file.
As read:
h=3 m=41
